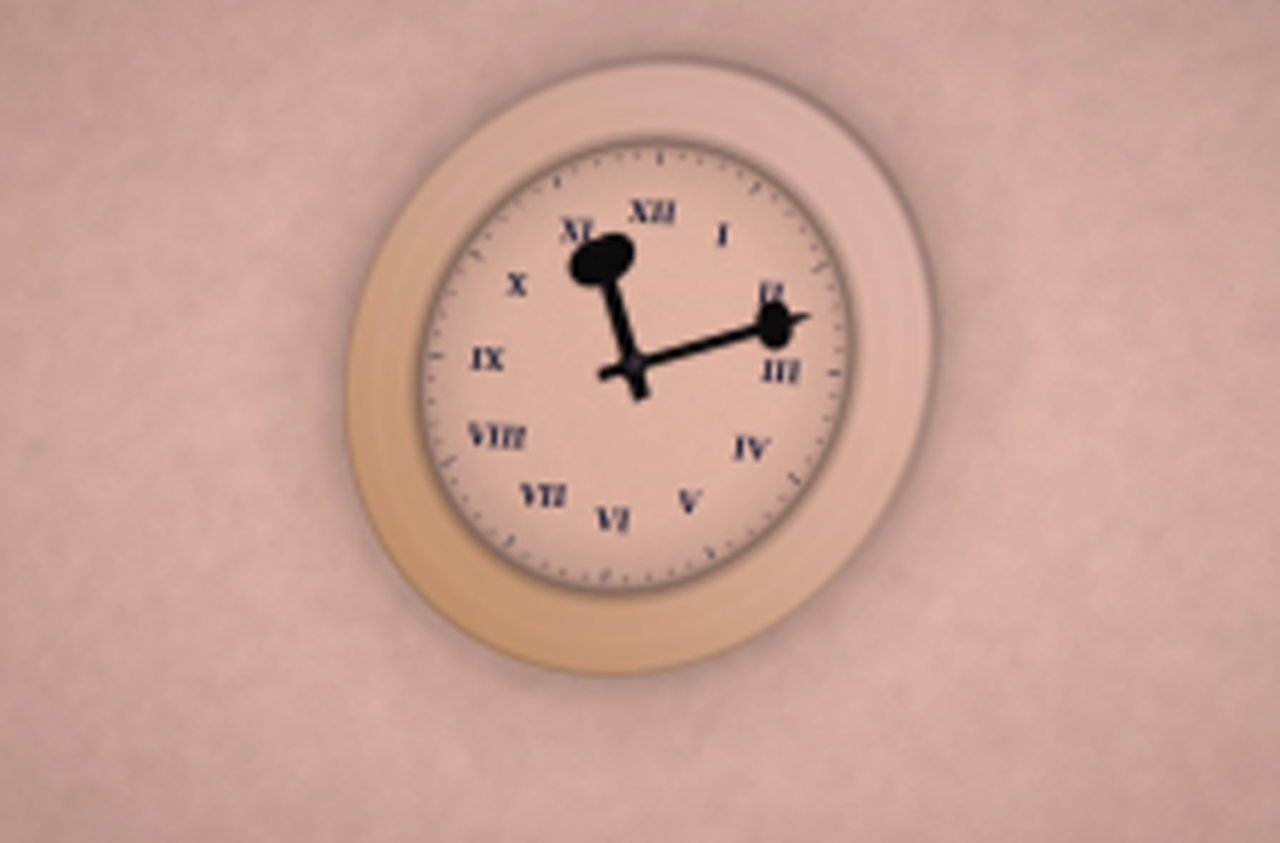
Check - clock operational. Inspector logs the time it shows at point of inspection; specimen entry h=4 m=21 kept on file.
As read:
h=11 m=12
